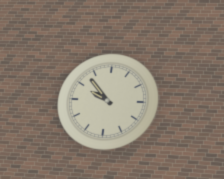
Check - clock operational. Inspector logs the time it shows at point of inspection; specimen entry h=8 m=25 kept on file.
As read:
h=9 m=53
